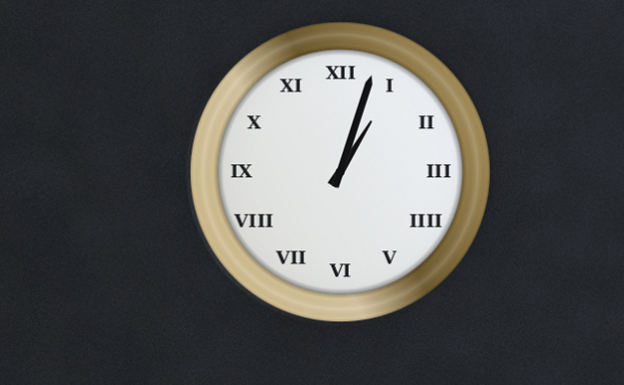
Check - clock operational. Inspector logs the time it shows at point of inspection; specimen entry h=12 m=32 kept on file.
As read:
h=1 m=3
